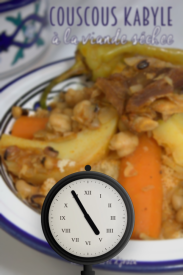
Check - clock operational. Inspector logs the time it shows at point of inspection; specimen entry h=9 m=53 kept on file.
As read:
h=4 m=55
